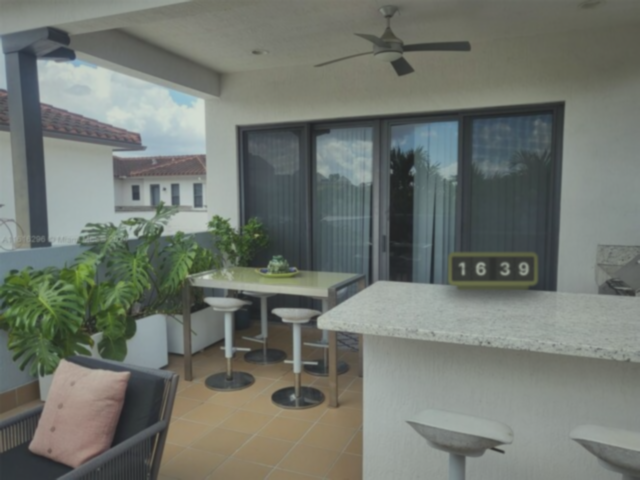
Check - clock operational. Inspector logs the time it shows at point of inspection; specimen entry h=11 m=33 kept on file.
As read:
h=16 m=39
